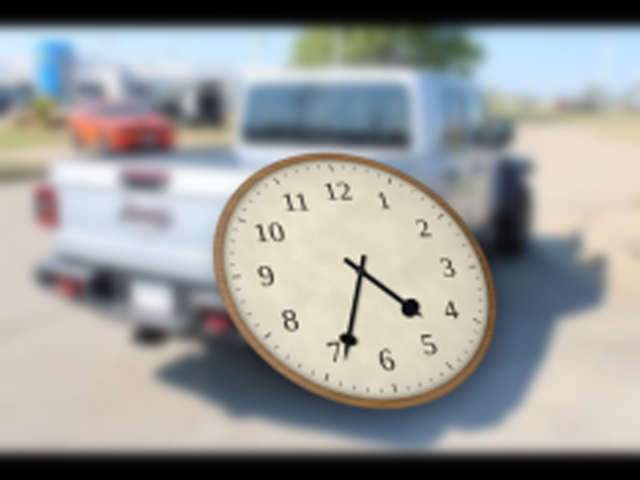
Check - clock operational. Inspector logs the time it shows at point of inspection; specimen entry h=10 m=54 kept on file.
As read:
h=4 m=34
